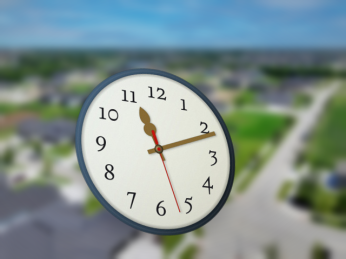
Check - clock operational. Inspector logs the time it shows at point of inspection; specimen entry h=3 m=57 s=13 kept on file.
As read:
h=11 m=11 s=27
